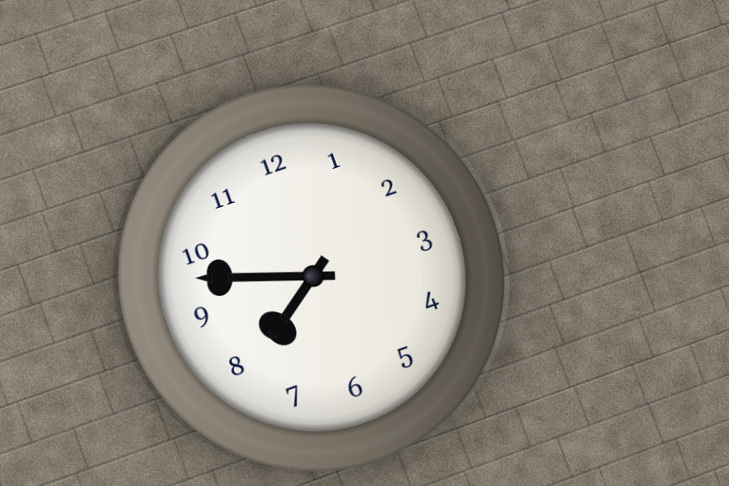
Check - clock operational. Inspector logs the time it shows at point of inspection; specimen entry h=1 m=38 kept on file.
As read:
h=7 m=48
